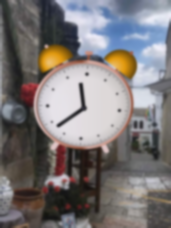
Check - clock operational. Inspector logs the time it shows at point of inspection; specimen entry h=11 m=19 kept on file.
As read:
h=11 m=38
